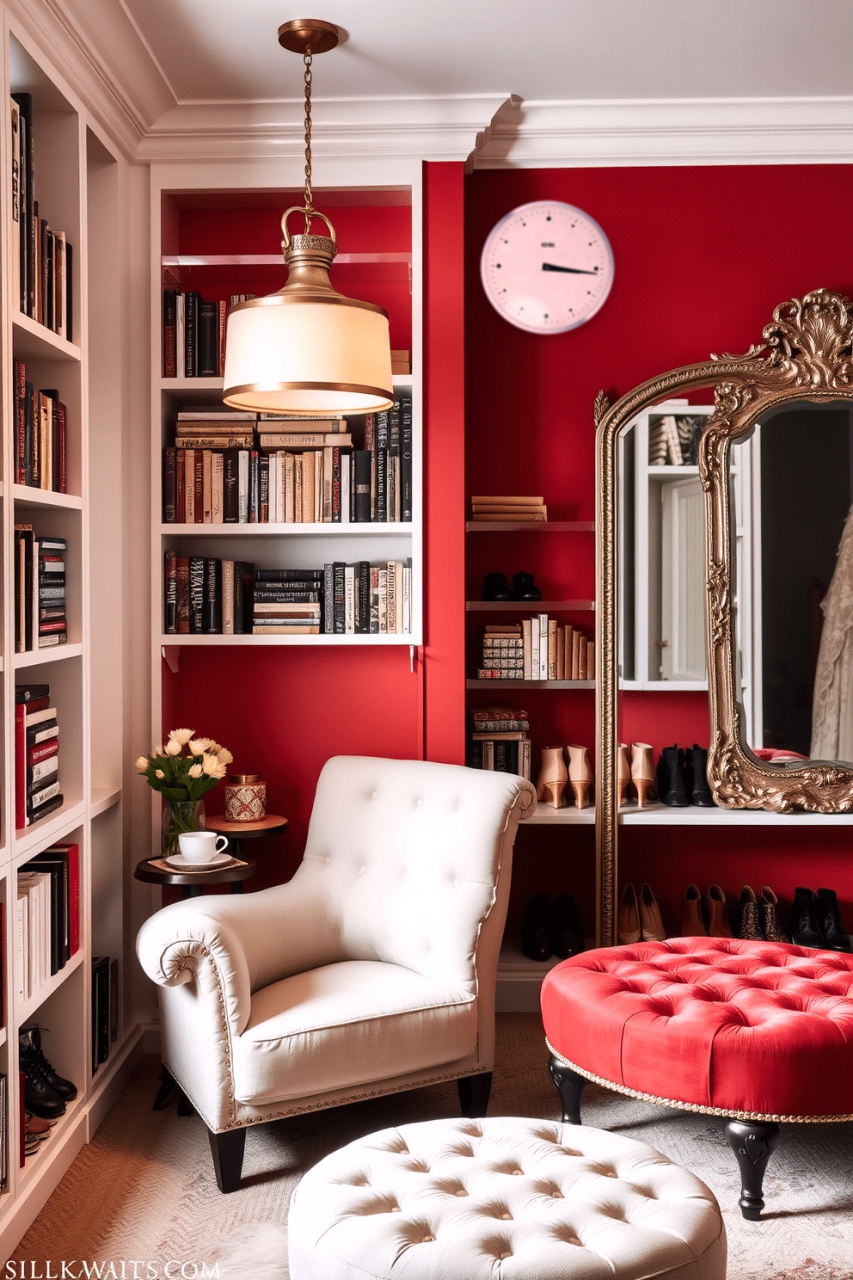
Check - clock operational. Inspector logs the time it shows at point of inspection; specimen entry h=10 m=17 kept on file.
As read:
h=3 m=16
